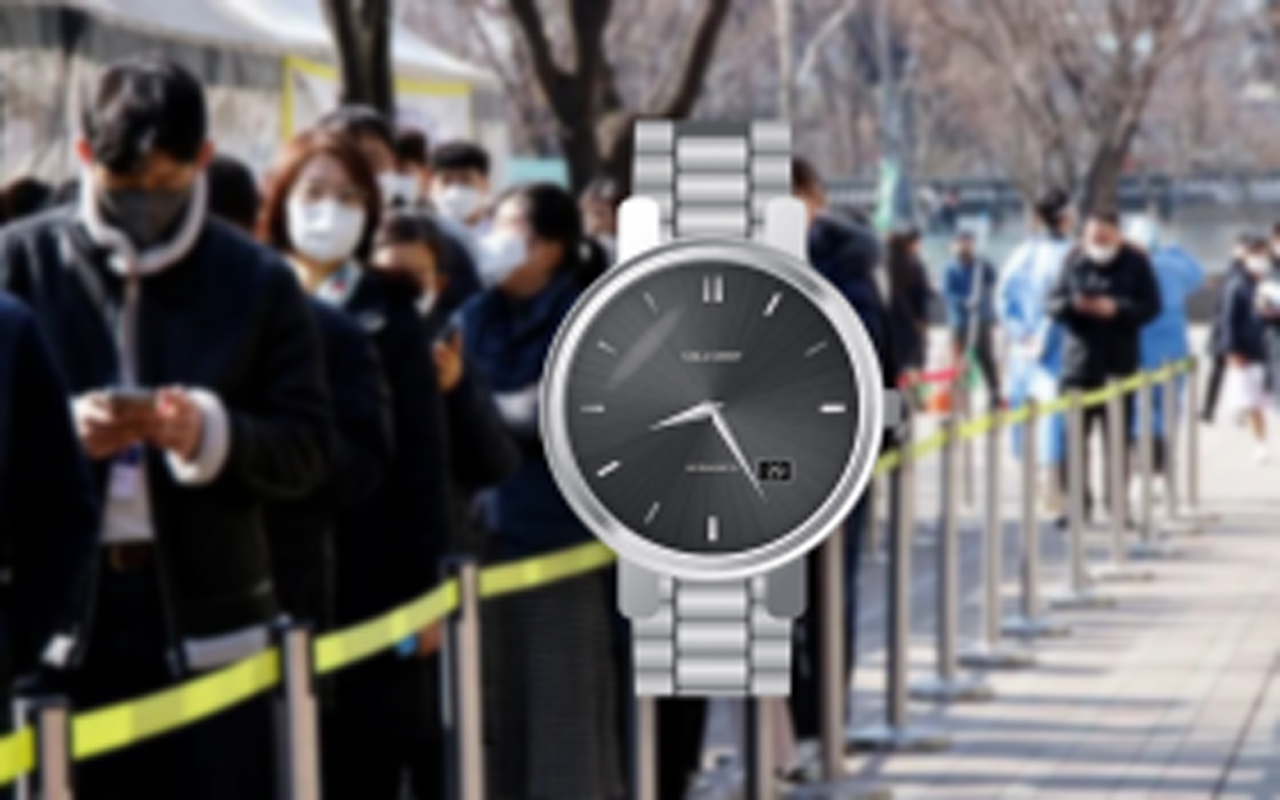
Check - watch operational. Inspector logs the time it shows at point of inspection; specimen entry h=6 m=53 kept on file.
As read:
h=8 m=25
